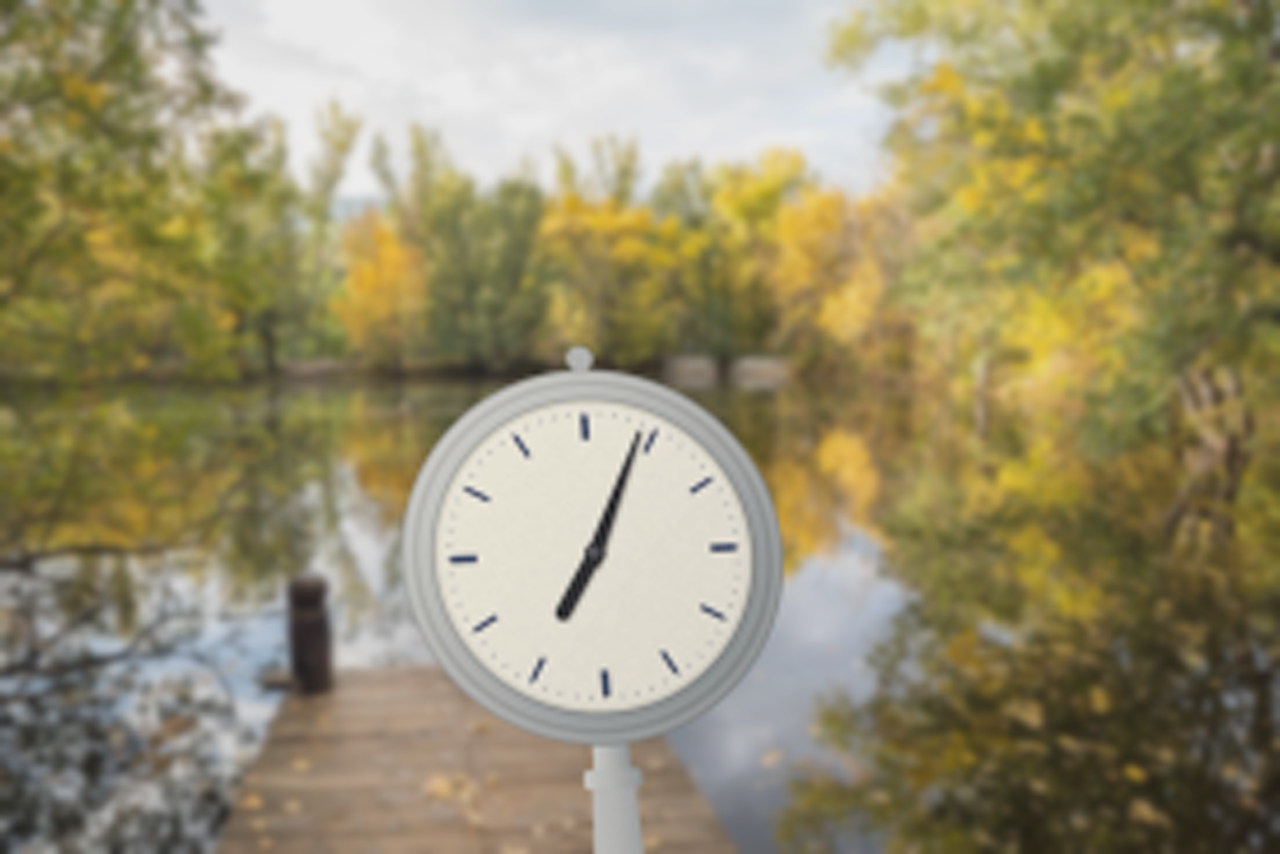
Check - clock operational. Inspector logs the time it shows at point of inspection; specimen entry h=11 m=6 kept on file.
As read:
h=7 m=4
